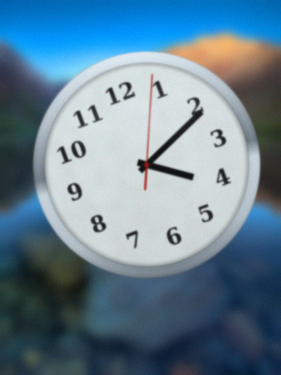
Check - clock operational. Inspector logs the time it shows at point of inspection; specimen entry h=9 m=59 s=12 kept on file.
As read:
h=4 m=11 s=4
